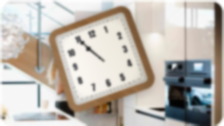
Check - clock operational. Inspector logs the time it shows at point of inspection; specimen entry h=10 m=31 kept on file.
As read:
h=10 m=55
